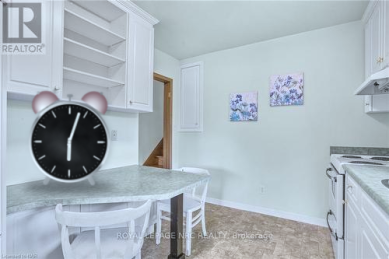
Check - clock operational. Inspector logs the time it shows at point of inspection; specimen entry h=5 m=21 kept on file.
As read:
h=6 m=3
